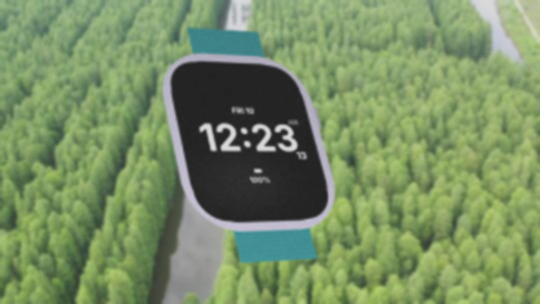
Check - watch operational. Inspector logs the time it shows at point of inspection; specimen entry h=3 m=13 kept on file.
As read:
h=12 m=23
